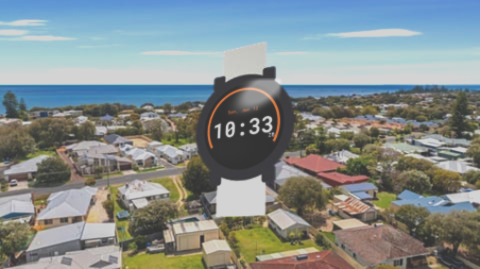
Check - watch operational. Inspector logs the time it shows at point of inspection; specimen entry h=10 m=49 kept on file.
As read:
h=10 m=33
